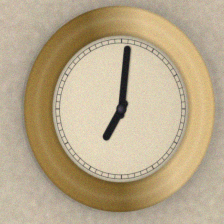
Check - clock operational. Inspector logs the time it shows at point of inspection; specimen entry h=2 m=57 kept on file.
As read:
h=7 m=1
